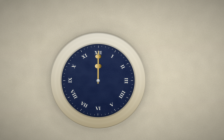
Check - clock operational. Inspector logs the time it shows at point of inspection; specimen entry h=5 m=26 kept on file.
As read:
h=12 m=0
